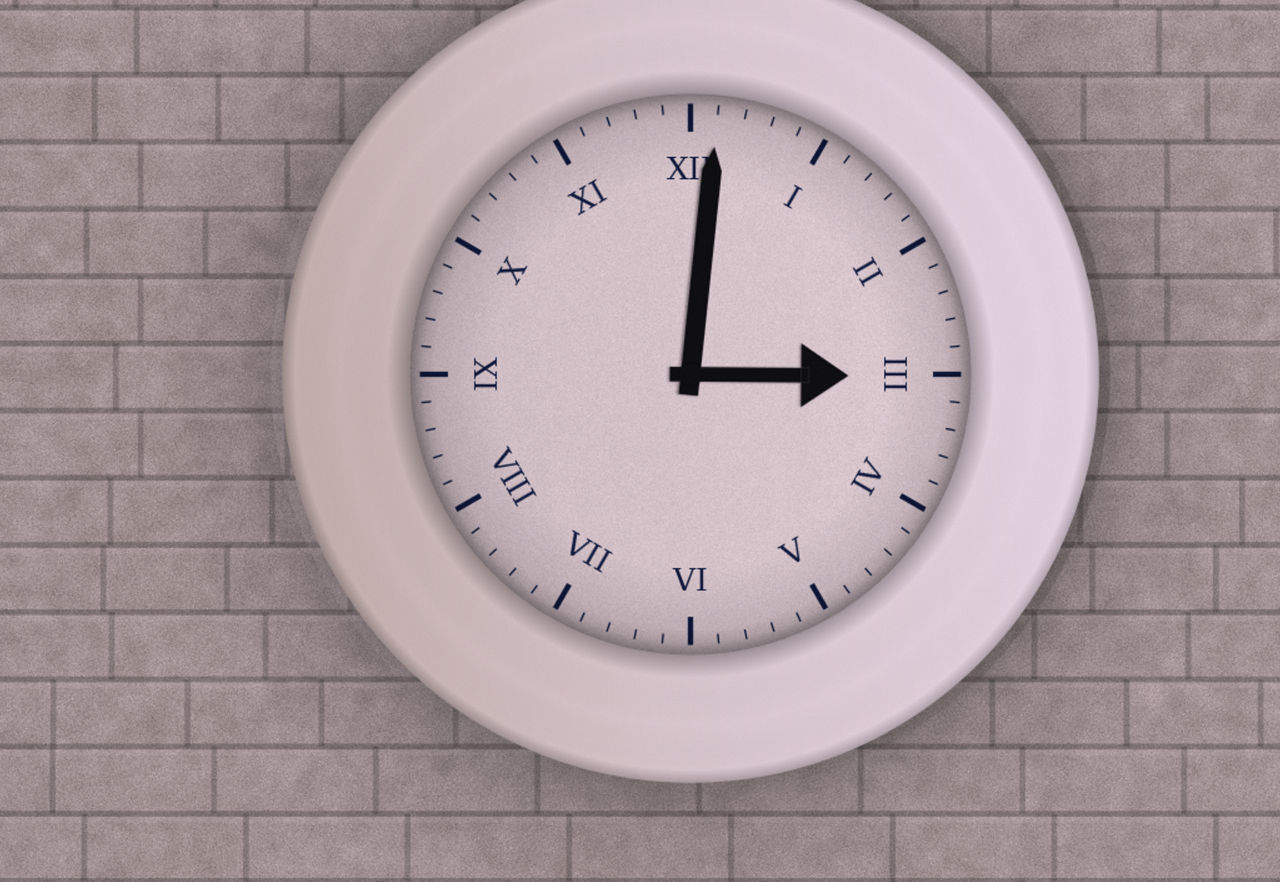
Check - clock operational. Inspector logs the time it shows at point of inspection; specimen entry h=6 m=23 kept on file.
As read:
h=3 m=1
